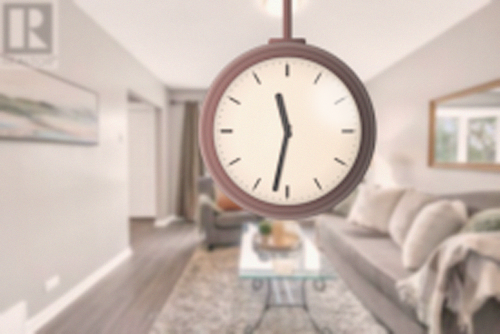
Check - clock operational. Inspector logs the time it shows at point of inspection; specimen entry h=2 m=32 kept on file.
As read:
h=11 m=32
